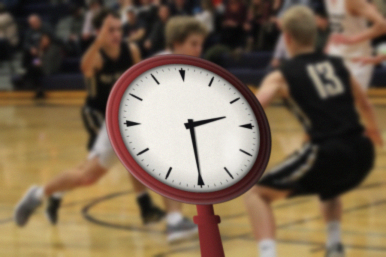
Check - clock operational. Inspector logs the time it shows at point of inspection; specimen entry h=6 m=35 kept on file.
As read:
h=2 m=30
